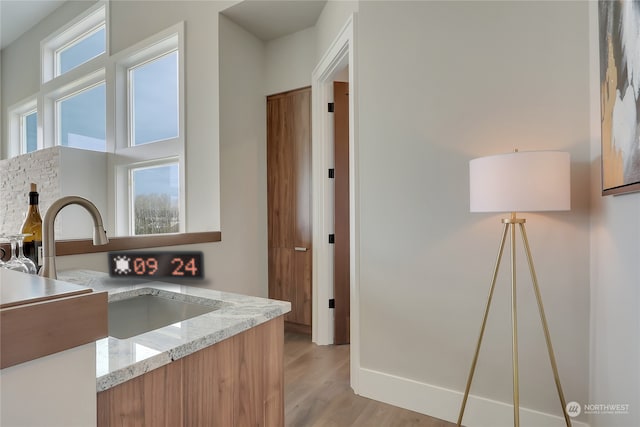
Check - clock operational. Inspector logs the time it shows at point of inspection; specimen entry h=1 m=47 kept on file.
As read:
h=9 m=24
